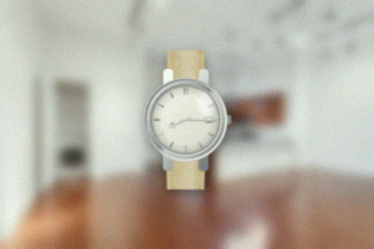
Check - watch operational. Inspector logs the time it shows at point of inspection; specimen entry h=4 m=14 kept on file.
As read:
h=8 m=15
